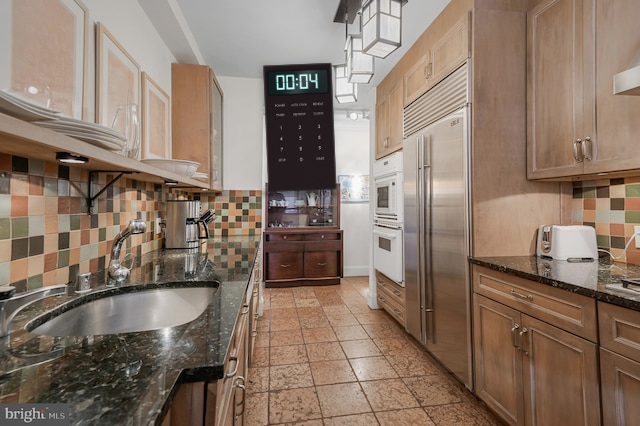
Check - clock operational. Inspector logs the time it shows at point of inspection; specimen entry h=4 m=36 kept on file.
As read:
h=0 m=4
